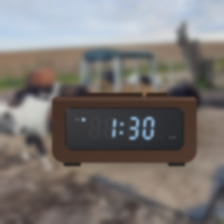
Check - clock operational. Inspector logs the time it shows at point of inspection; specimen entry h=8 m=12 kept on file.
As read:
h=1 m=30
